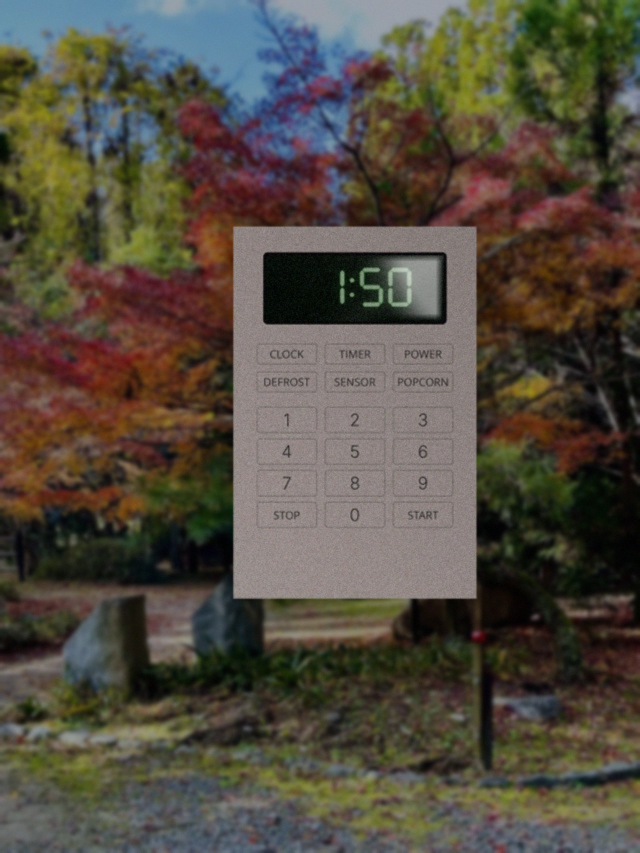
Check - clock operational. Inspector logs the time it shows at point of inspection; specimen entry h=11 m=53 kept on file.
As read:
h=1 m=50
